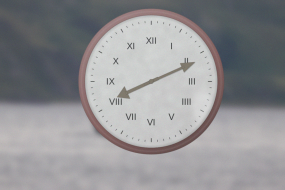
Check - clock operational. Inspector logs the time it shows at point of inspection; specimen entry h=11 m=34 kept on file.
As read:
h=8 m=11
